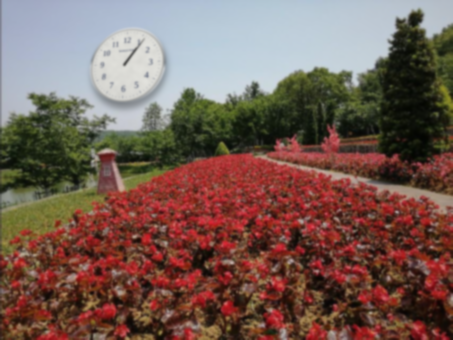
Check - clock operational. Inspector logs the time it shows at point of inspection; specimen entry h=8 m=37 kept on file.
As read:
h=1 m=6
